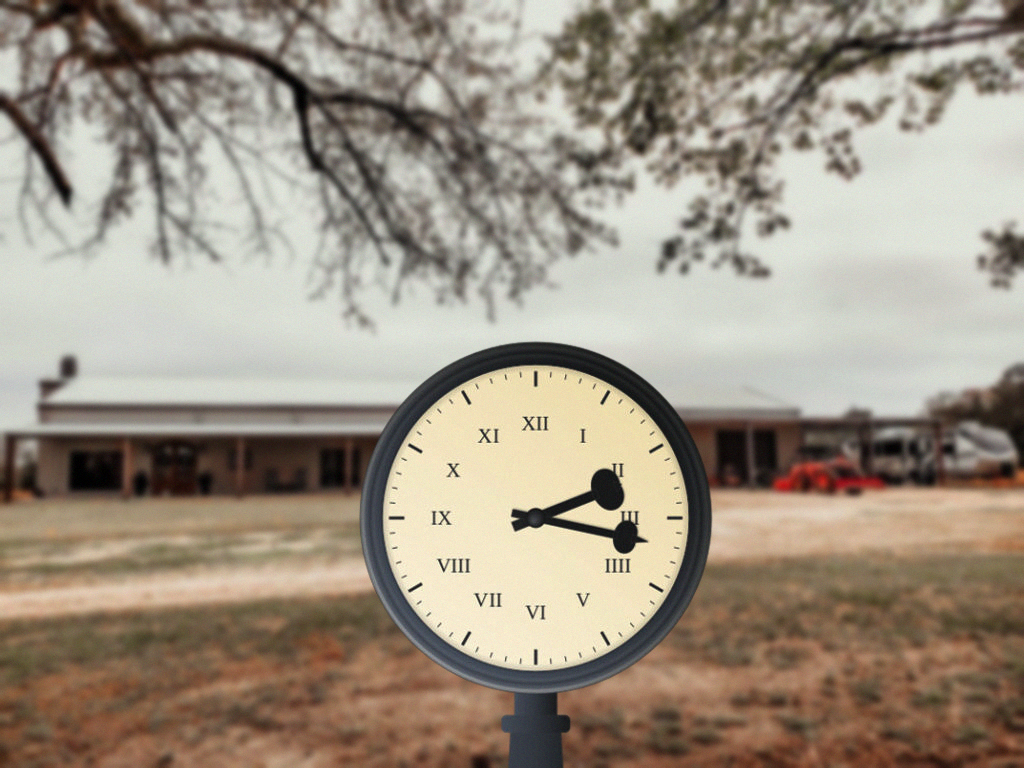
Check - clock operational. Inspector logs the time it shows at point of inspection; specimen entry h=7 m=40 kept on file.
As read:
h=2 m=17
